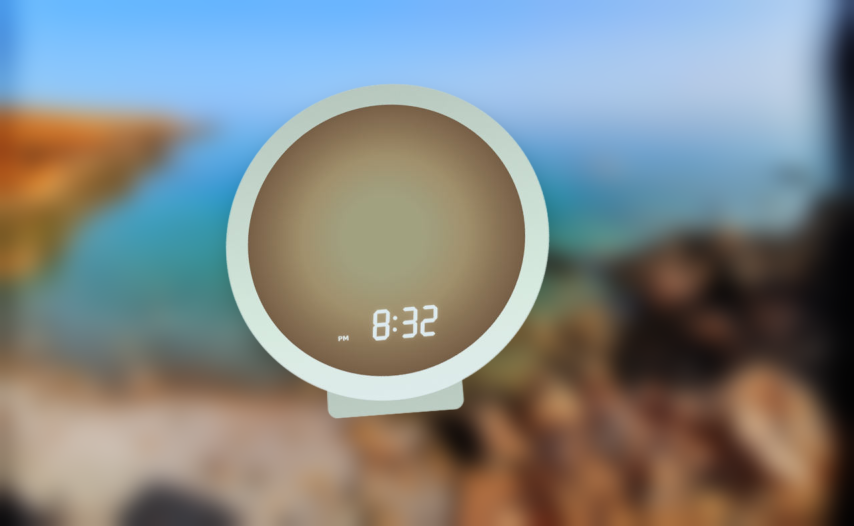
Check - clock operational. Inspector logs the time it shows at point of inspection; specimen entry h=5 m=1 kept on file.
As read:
h=8 m=32
